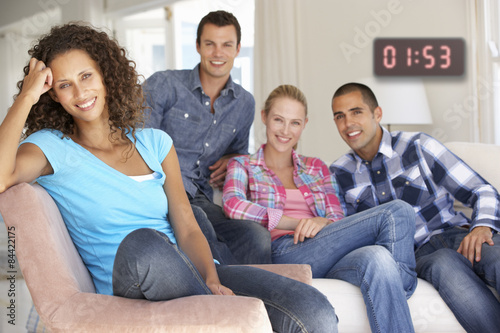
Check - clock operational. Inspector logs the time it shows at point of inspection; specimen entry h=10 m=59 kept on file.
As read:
h=1 m=53
